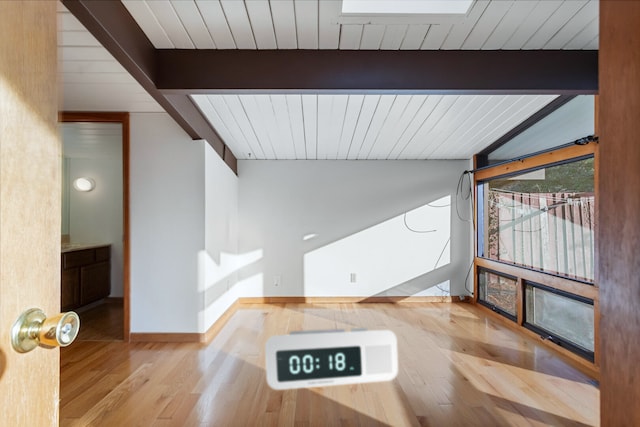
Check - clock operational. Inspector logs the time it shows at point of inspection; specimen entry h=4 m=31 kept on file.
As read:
h=0 m=18
